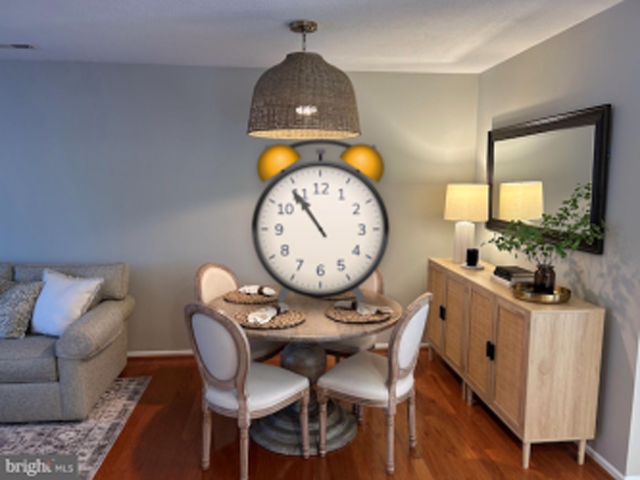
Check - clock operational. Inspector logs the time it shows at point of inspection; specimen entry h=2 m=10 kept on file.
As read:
h=10 m=54
